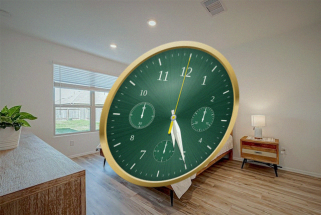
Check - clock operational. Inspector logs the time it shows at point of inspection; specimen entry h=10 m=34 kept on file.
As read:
h=5 m=25
